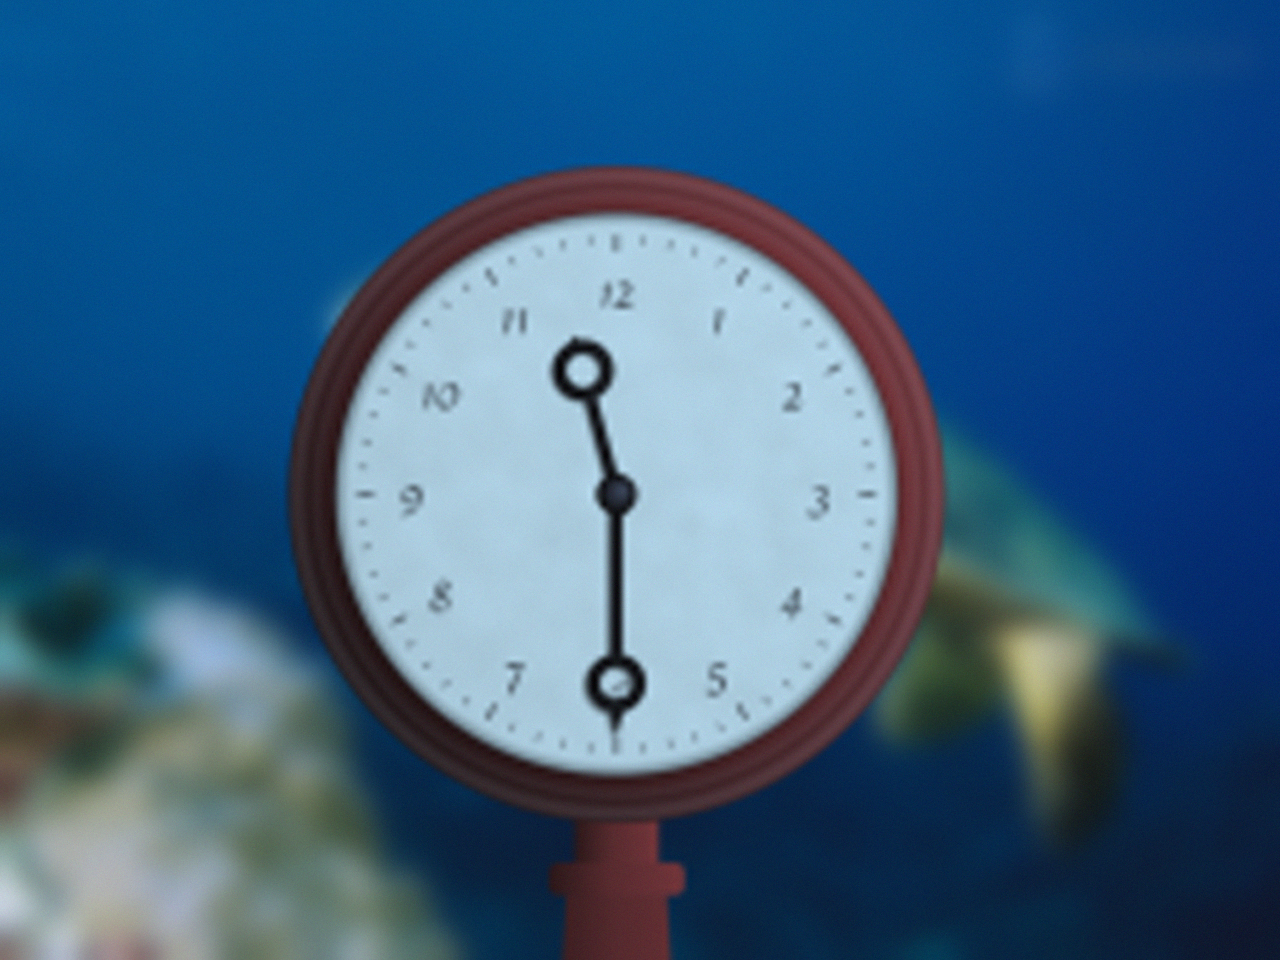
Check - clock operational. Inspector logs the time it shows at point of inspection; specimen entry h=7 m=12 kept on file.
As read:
h=11 m=30
